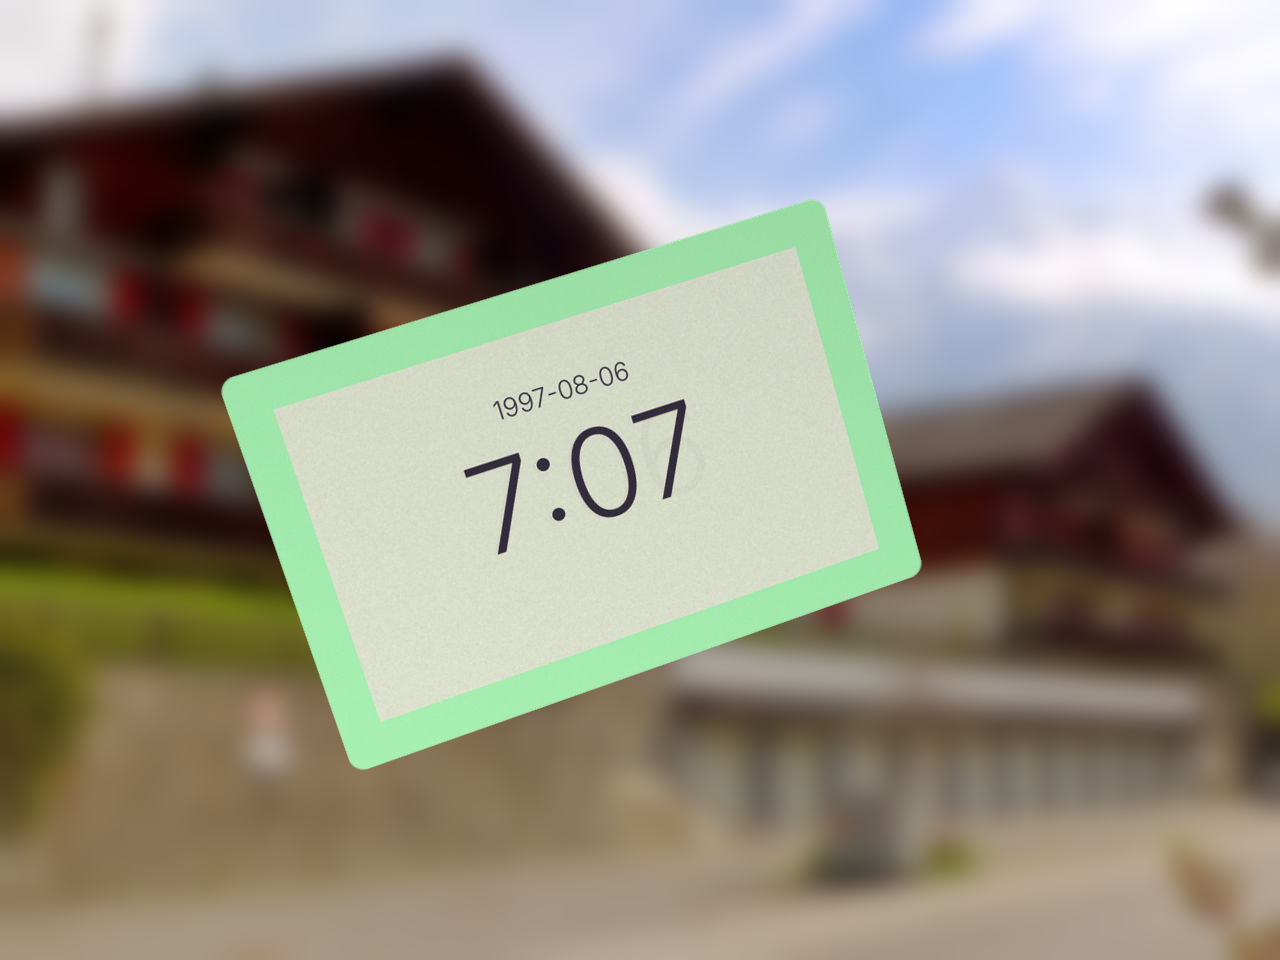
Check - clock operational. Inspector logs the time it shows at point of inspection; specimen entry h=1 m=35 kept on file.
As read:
h=7 m=7
